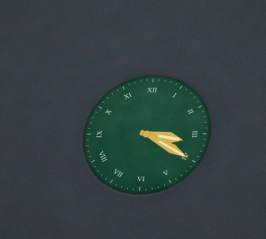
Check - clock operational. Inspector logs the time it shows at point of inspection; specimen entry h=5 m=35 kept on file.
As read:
h=3 m=20
